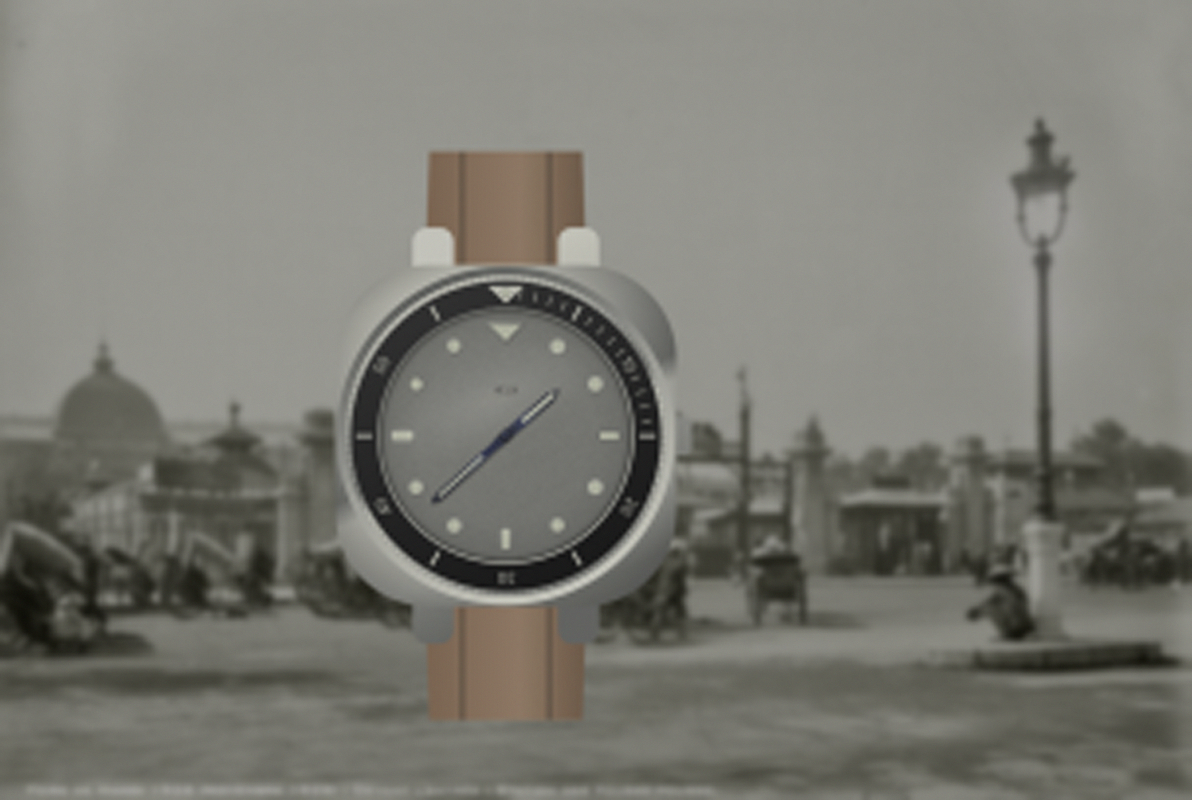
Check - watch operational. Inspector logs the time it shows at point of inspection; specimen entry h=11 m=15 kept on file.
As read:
h=1 m=38
